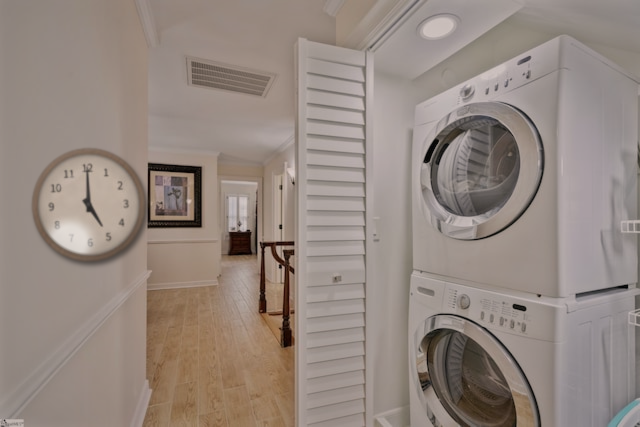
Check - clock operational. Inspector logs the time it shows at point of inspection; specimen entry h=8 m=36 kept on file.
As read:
h=5 m=0
